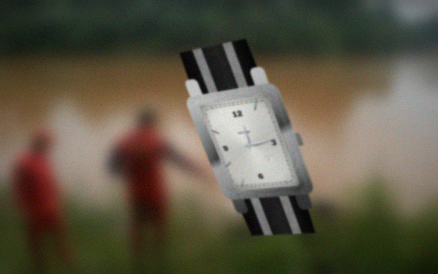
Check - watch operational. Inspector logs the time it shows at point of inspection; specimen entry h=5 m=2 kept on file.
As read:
h=12 m=14
